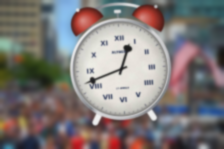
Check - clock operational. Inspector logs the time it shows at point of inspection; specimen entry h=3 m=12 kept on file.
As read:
h=12 m=42
